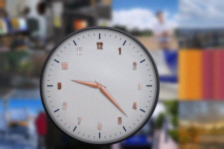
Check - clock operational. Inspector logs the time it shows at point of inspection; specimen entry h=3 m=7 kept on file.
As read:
h=9 m=23
